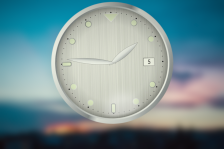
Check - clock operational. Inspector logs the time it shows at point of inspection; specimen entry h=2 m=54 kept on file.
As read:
h=1 m=46
